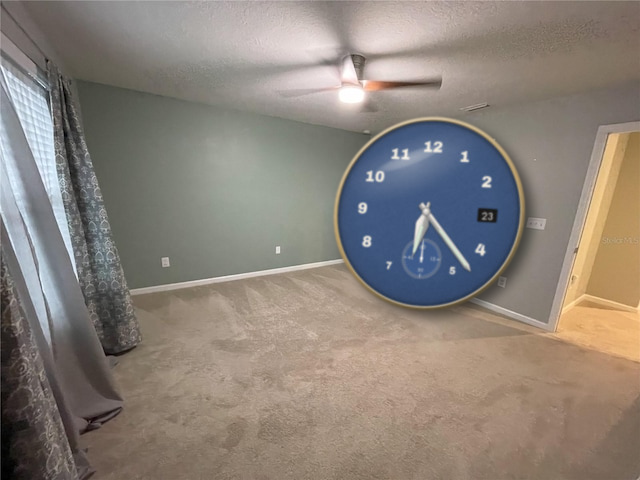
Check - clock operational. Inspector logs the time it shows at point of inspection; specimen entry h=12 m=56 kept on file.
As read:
h=6 m=23
